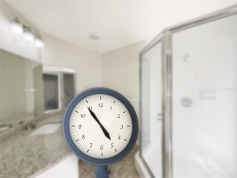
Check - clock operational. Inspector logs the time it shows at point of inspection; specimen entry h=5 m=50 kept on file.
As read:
h=4 m=54
